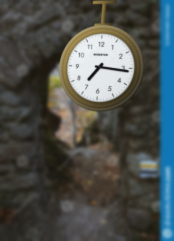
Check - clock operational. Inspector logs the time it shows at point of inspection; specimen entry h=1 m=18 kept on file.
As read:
h=7 m=16
